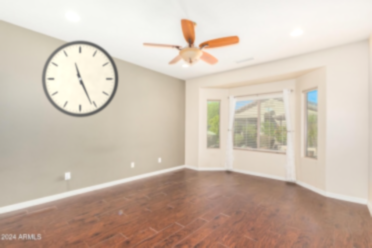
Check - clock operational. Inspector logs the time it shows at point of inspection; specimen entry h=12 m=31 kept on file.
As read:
h=11 m=26
